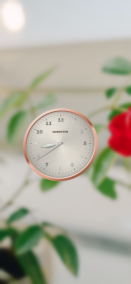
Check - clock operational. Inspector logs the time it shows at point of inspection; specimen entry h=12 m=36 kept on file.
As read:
h=8 m=39
